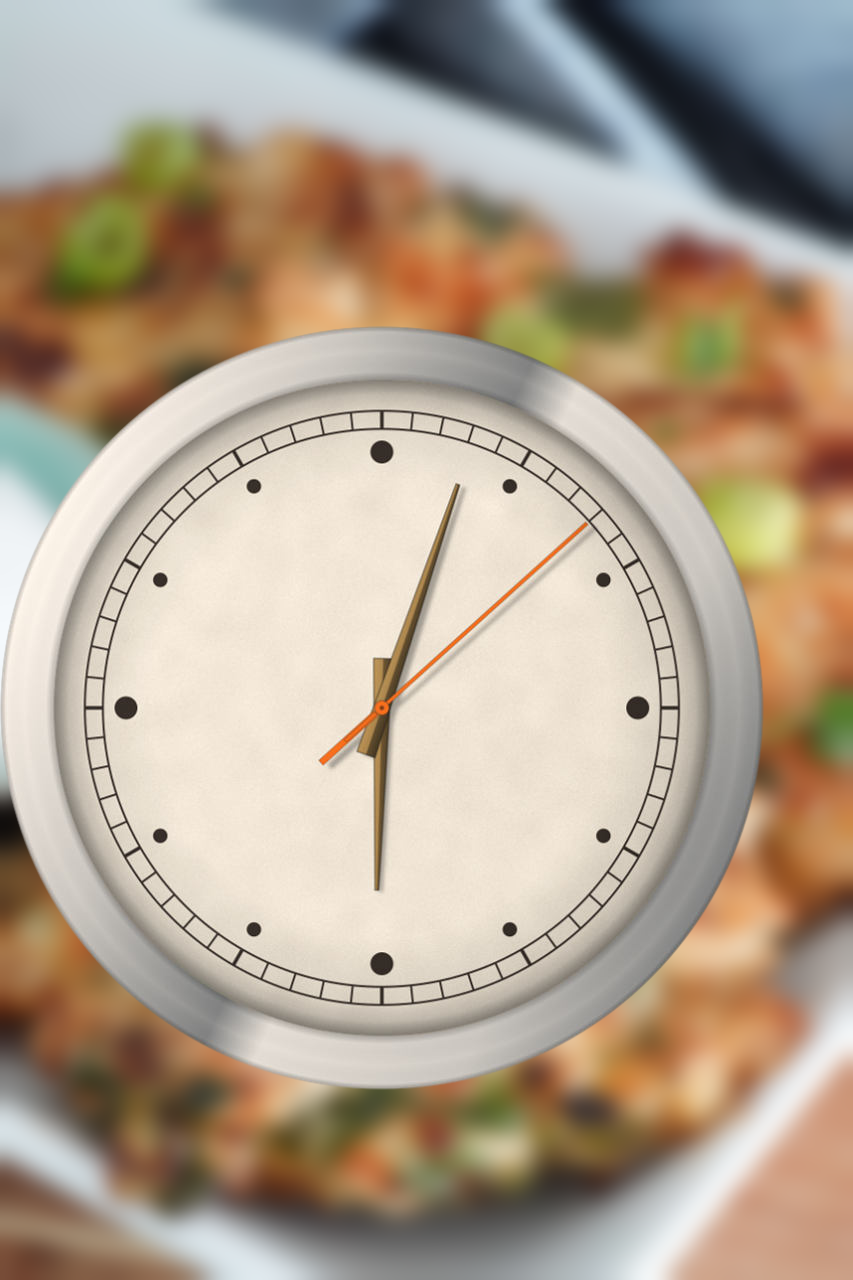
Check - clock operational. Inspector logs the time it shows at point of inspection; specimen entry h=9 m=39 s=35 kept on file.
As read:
h=6 m=3 s=8
